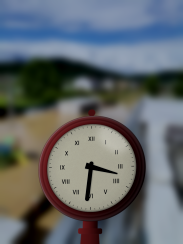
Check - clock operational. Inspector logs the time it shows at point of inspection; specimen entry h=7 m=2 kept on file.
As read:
h=3 m=31
